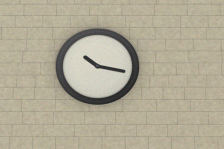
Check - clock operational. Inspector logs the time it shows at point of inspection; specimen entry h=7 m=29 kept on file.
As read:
h=10 m=17
